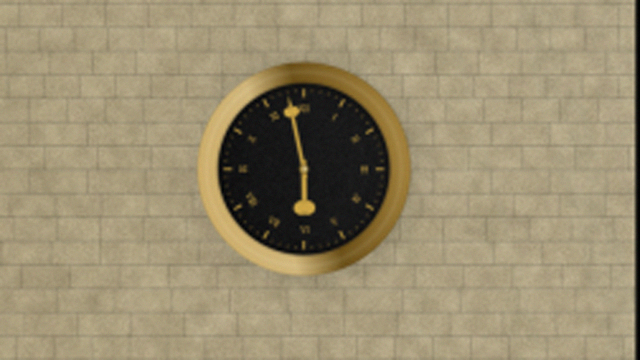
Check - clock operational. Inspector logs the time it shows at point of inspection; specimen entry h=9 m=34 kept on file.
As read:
h=5 m=58
